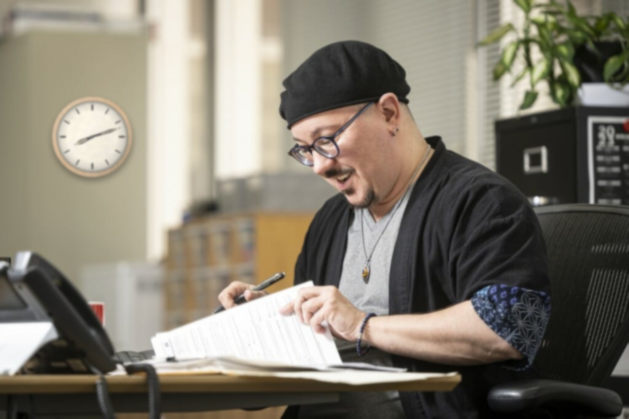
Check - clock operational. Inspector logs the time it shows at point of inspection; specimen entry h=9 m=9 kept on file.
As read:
h=8 m=12
